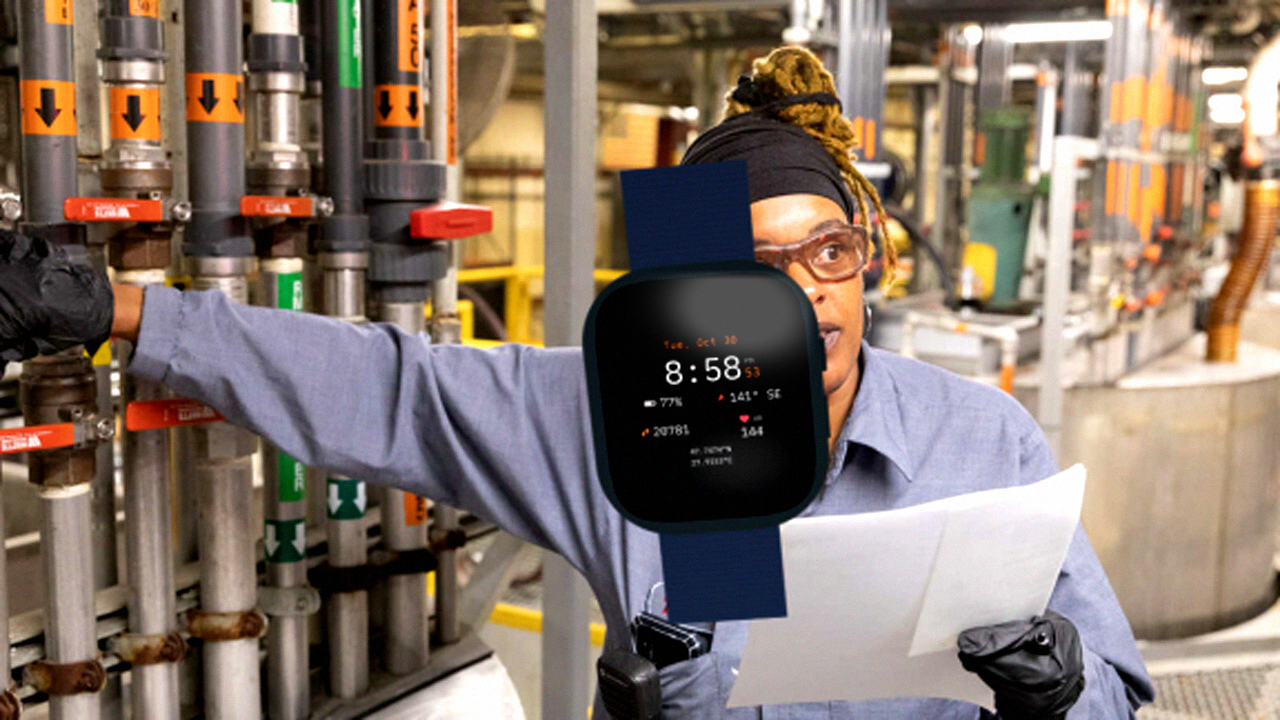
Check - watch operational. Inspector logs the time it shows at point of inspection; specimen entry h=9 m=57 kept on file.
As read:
h=8 m=58
